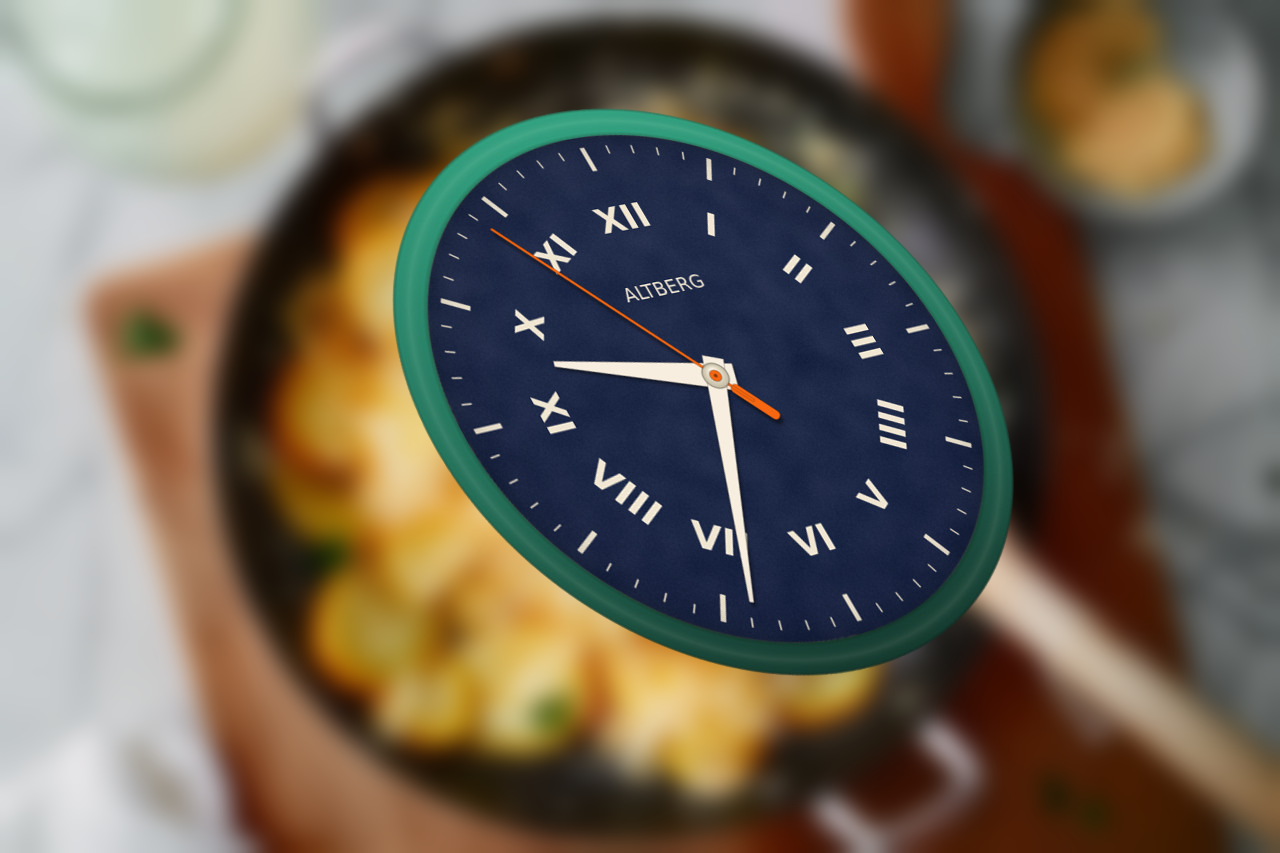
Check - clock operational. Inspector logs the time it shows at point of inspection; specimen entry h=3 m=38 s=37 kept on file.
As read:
h=9 m=33 s=54
